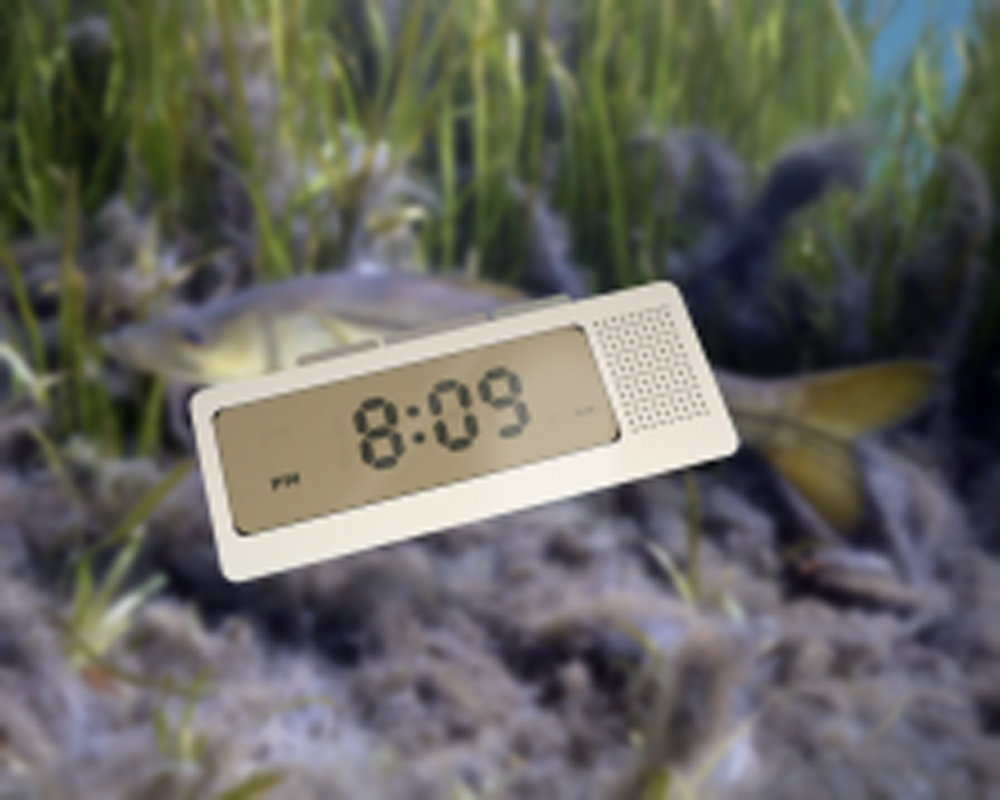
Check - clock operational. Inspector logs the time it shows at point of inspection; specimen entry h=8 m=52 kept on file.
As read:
h=8 m=9
